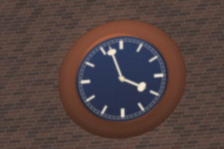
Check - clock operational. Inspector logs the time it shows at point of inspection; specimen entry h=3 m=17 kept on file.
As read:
h=3 m=57
